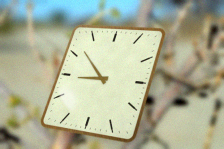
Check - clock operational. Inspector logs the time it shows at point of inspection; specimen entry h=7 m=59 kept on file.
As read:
h=8 m=52
